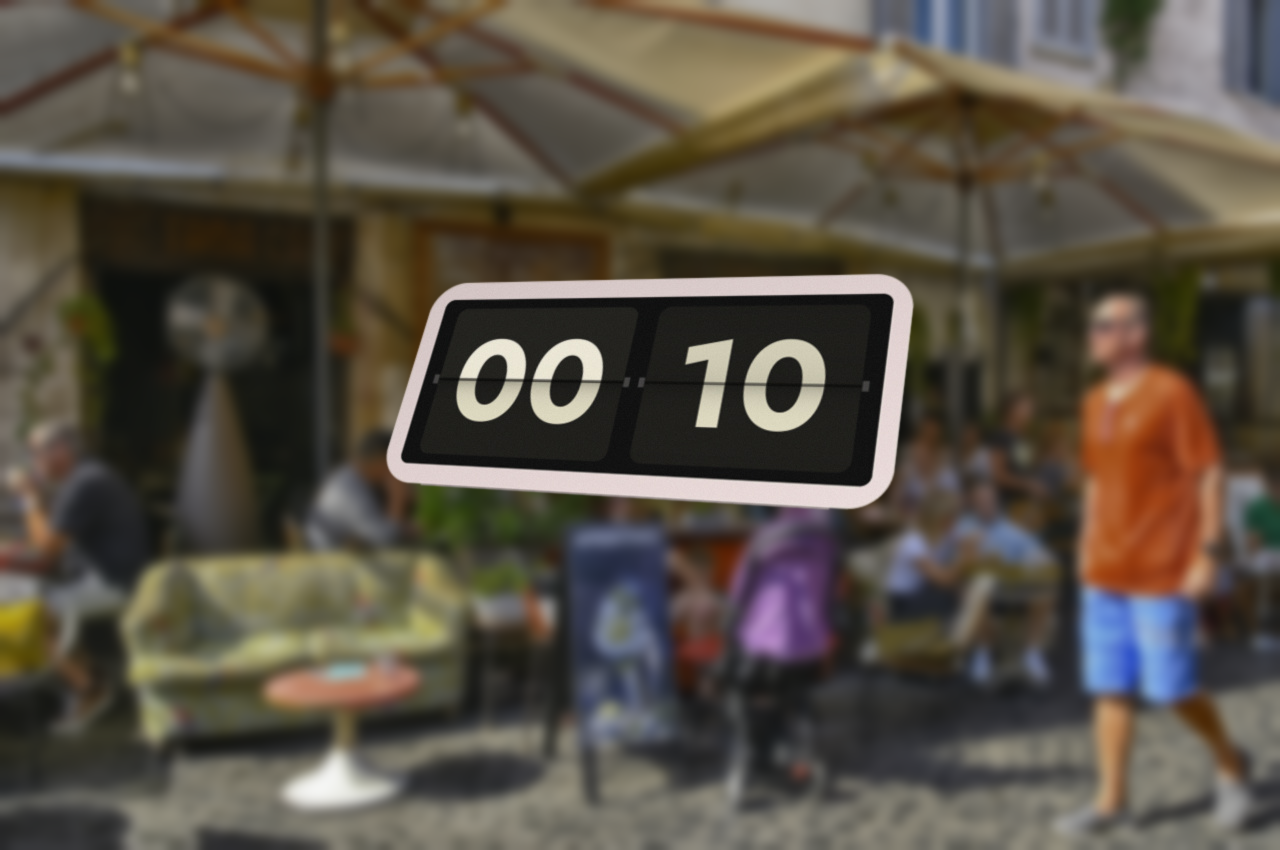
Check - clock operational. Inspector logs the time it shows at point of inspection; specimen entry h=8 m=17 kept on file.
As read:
h=0 m=10
